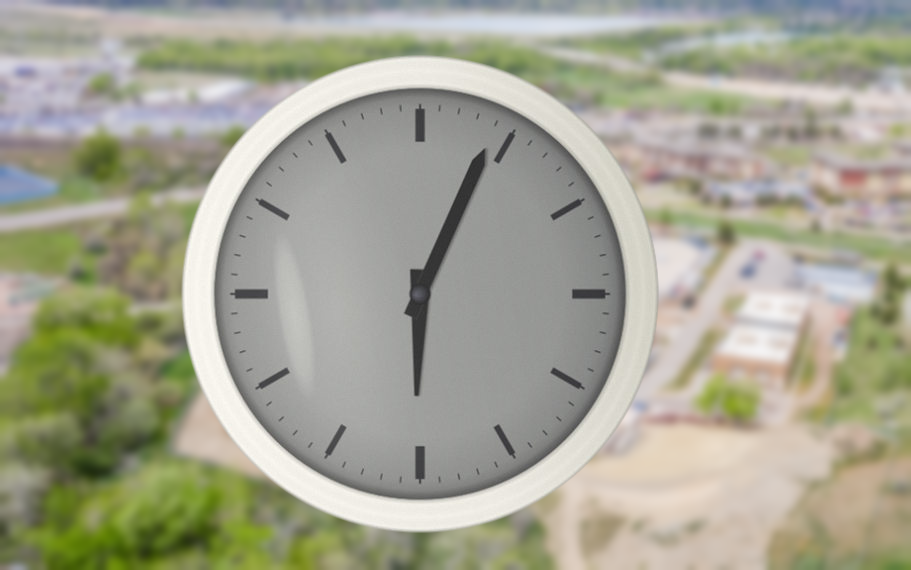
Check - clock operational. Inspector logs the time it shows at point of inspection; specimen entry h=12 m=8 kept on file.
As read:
h=6 m=4
